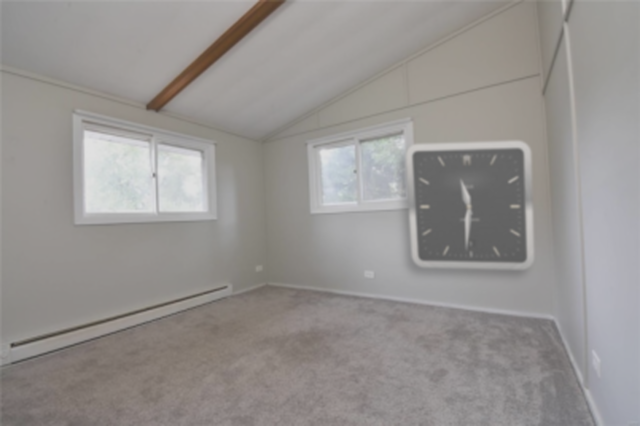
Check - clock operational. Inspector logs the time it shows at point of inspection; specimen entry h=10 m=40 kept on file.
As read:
h=11 m=31
